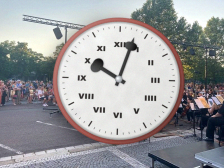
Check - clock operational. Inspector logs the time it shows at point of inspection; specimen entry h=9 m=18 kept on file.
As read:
h=10 m=3
